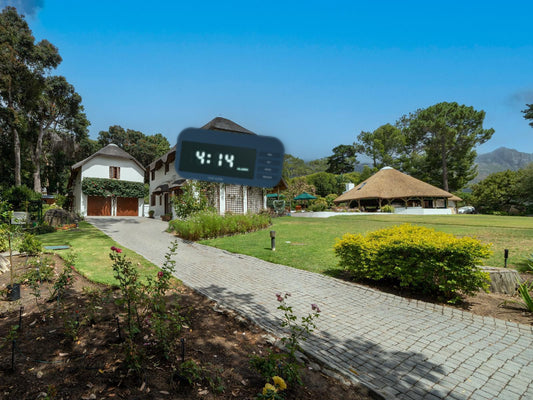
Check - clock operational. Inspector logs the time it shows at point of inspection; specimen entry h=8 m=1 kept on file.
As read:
h=4 m=14
